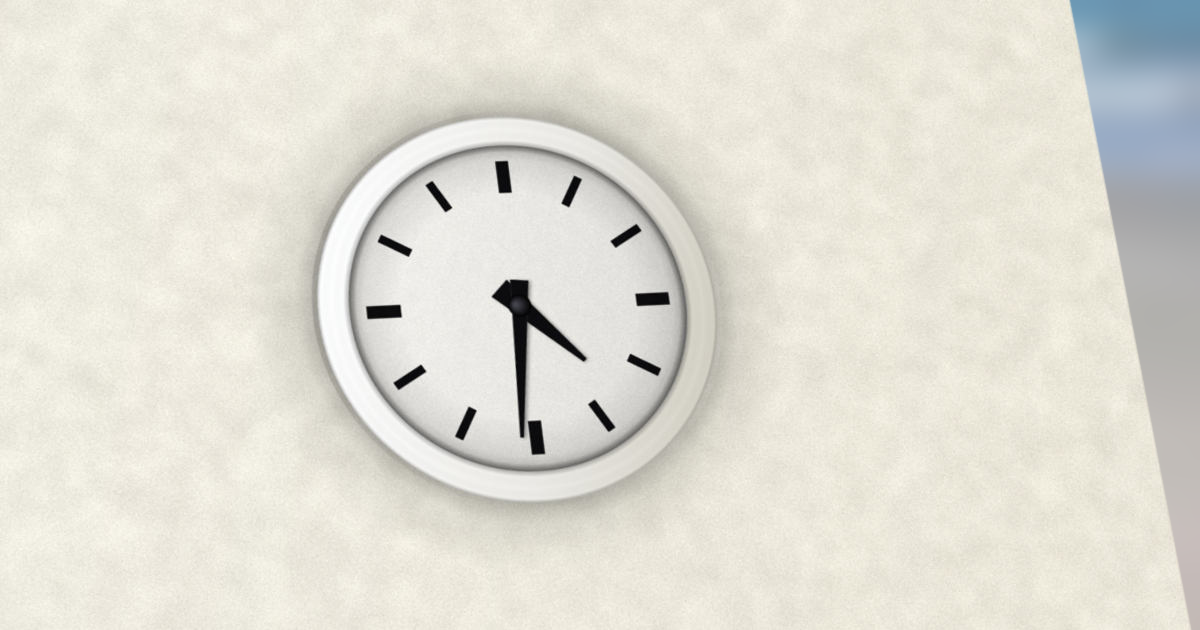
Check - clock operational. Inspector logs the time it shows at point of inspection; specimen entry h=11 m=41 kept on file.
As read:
h=4 m=31
